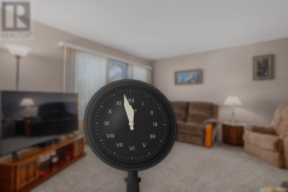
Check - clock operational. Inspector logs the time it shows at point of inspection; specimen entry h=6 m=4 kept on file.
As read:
h=11 m=58
